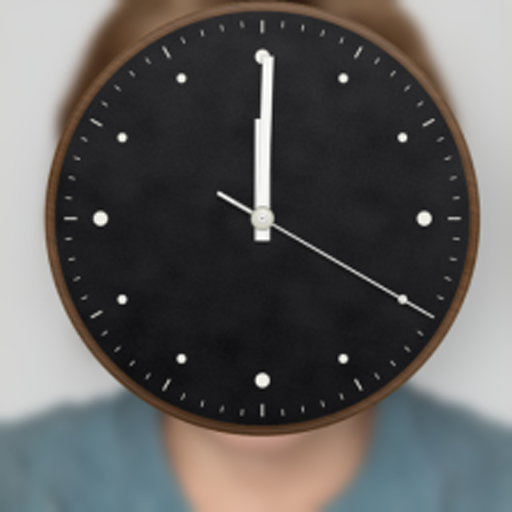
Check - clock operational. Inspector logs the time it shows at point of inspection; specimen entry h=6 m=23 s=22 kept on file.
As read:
h=12 m=0 s=20
